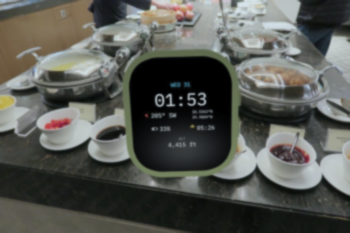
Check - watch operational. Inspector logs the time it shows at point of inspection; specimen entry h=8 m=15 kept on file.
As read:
h=1 m=53
